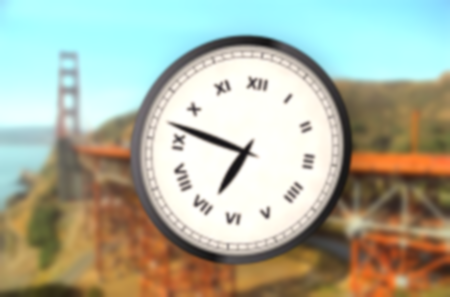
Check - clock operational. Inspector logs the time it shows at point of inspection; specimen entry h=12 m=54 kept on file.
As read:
h=6 m=47
